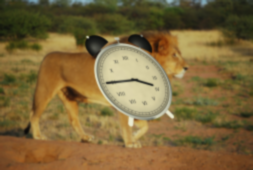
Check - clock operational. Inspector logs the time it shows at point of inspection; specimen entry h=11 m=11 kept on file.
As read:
h=3 m=45
